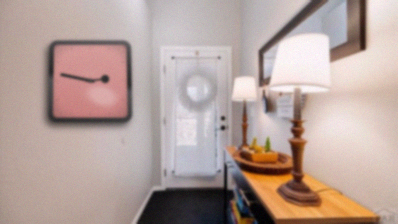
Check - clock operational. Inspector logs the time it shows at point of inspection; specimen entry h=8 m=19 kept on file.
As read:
h=2 m=47
